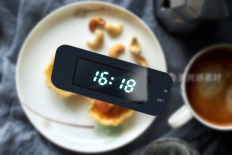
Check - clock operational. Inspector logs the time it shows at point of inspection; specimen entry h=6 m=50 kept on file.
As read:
h=16 m=18
